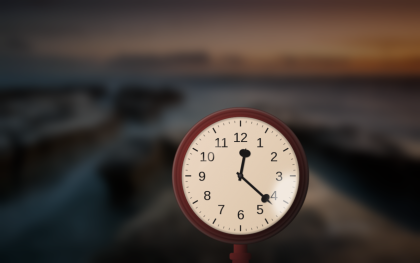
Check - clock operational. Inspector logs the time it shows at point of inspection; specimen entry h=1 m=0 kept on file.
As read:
h=12 m=22
